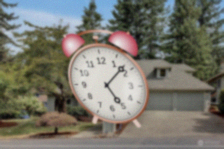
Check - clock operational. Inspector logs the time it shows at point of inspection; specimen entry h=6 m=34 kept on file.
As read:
h=5 m=8
